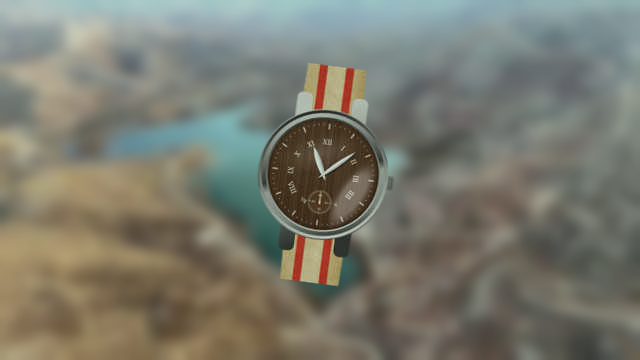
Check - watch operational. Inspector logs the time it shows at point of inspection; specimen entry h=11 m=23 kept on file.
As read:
h=11 m=8
